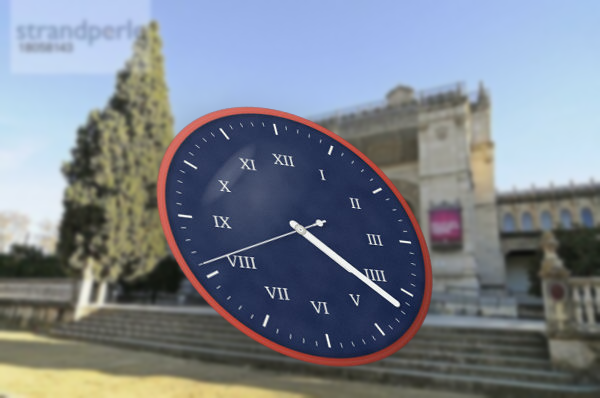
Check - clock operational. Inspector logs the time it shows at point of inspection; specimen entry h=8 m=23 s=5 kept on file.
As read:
h=4 m=21 s=41
